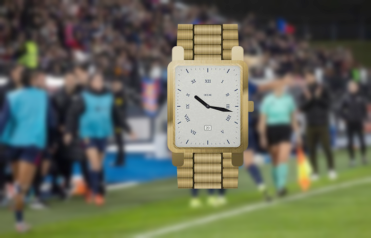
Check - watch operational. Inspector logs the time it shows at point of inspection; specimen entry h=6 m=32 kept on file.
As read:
h=10 m=17
